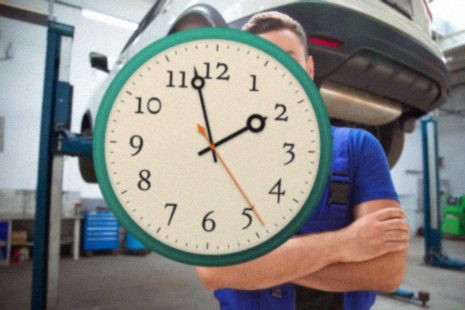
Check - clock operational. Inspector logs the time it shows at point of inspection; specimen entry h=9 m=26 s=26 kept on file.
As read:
h=1 m=57 s=24
